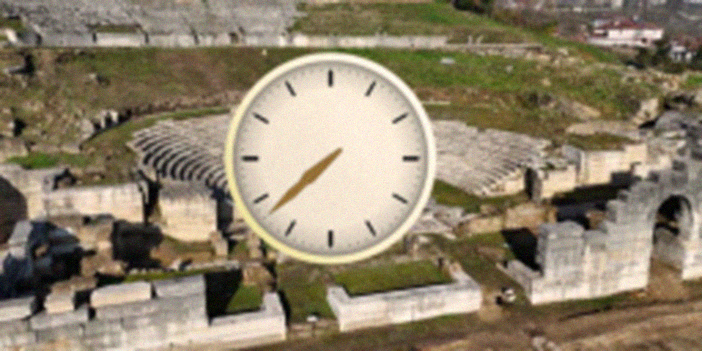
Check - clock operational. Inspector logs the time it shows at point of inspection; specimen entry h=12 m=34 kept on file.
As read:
h=7 m=38
